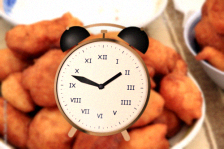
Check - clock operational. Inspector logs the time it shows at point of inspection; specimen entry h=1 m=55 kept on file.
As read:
h=1 m=48
